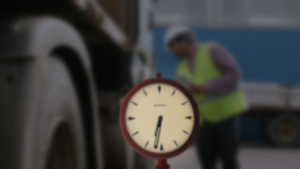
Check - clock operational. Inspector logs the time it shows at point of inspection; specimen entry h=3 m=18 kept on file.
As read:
h=6 m=32
